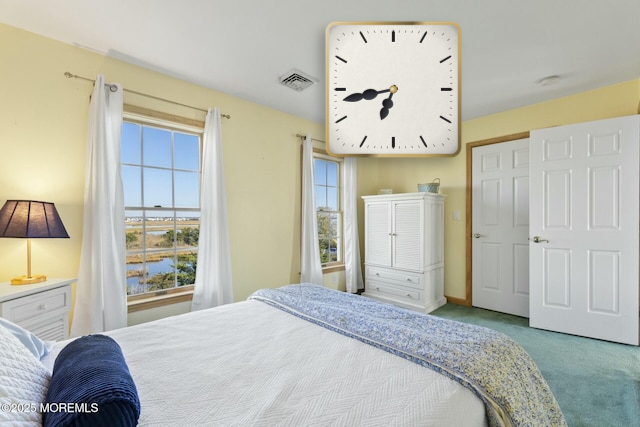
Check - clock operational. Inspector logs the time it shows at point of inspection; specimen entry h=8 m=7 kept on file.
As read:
h=6 m=43
